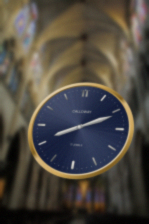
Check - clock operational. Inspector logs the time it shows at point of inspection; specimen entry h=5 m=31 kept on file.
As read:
h=8 m=11
